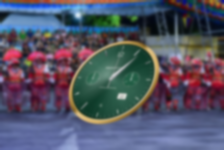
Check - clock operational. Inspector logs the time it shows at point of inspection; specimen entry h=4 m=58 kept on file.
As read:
h=1 m=6
